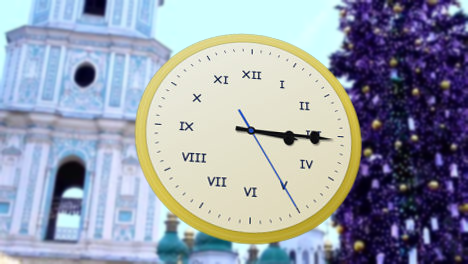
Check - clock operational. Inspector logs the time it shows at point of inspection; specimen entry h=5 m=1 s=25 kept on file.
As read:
h=3 m=15 s=25
